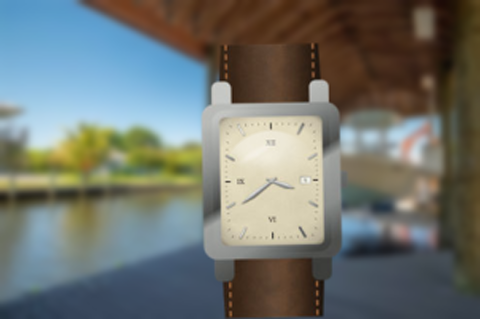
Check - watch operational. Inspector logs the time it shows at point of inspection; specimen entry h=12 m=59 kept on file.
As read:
h=3 m=39
